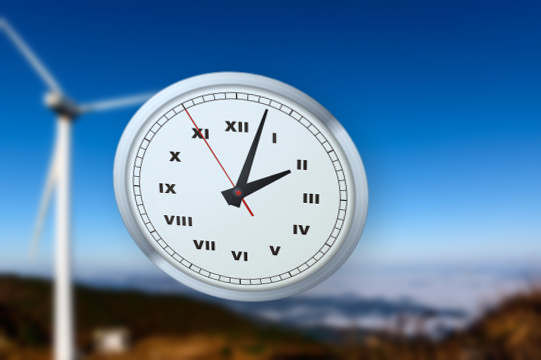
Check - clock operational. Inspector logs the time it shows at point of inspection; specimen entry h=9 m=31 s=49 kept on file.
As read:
h=2 m=2 s=55
